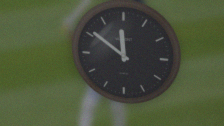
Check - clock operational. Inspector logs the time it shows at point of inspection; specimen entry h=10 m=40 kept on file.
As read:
h=11 m=51
